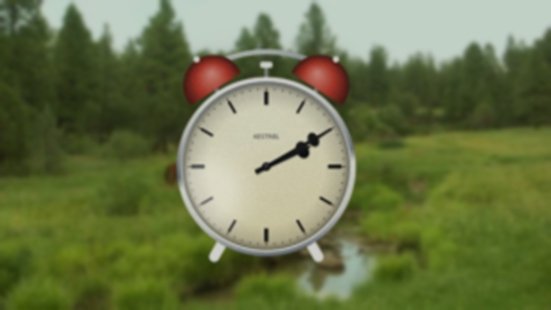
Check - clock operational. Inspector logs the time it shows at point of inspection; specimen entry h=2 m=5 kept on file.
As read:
h=2 m=10
